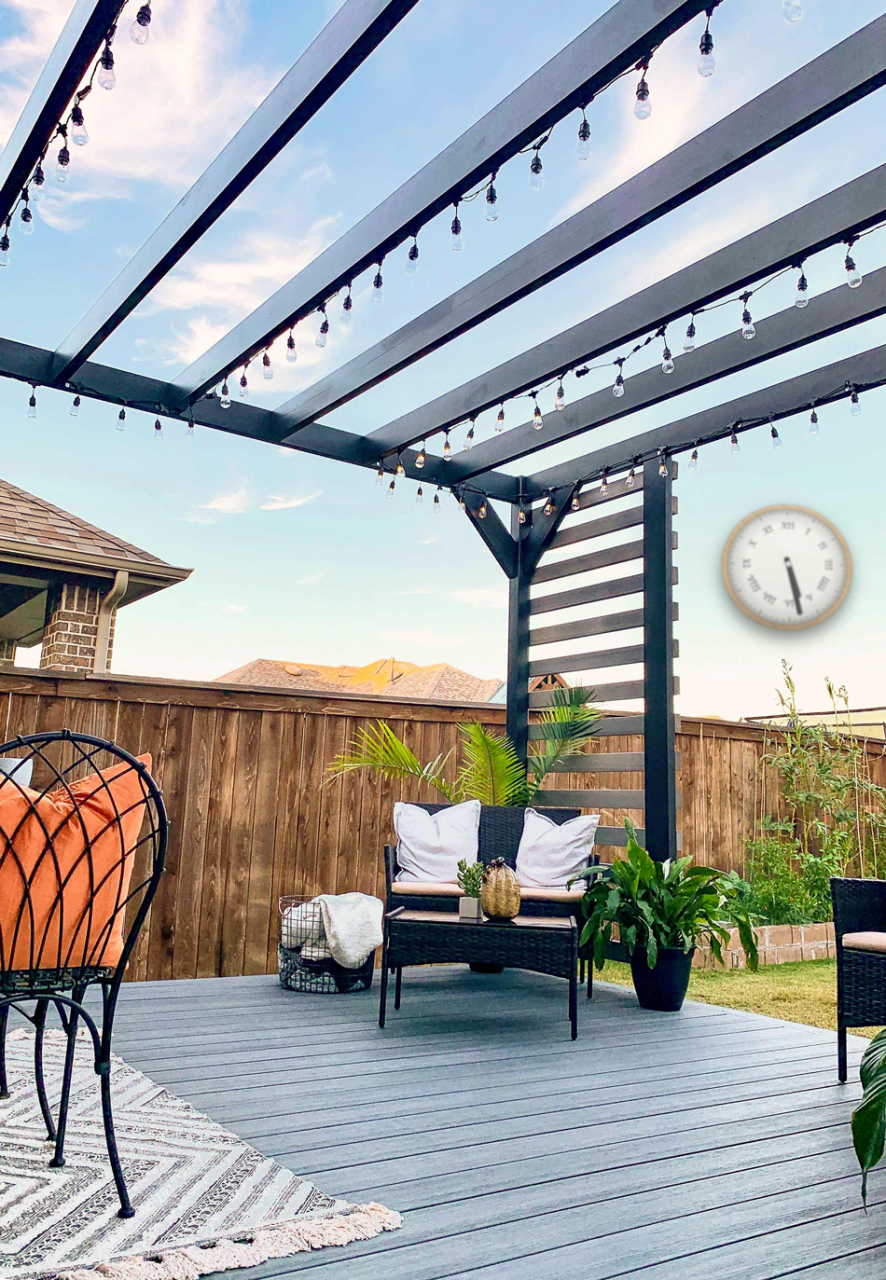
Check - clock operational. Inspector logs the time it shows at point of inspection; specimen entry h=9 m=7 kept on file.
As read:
h=5 m=28
